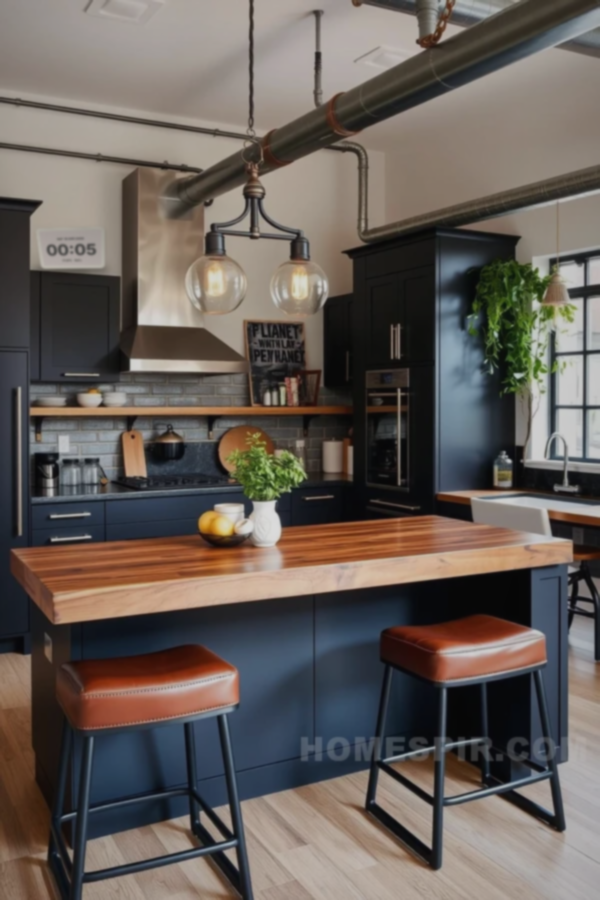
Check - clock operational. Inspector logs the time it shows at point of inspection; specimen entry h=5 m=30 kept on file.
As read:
h=0 m=5
